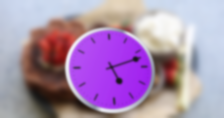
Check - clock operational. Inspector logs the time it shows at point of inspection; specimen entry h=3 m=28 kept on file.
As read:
h=5 m=12
